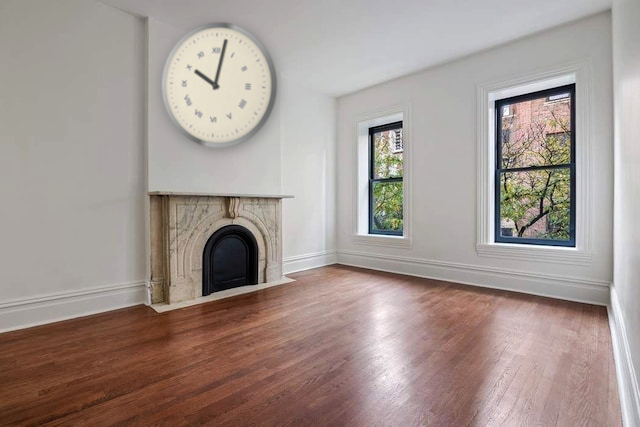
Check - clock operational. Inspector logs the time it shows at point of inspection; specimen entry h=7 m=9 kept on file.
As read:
h=10 m=2
